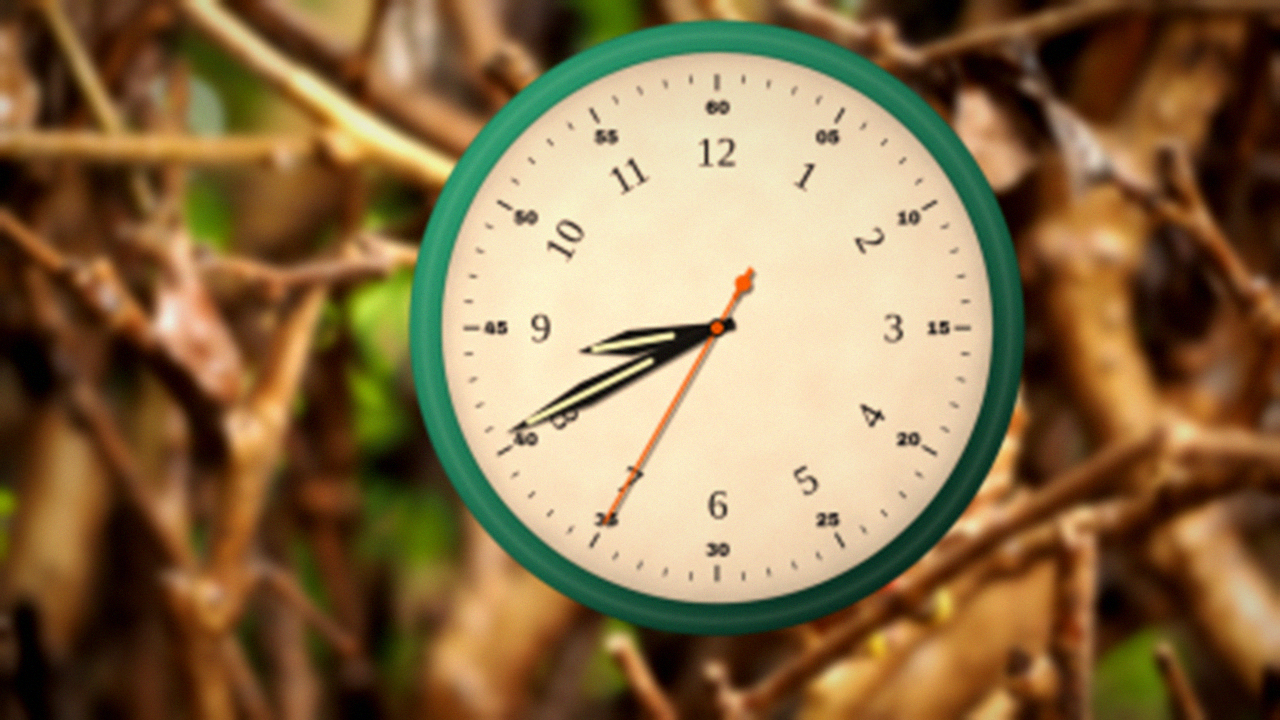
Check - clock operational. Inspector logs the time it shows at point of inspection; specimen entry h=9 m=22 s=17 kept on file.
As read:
h=8 m=40 s=35
